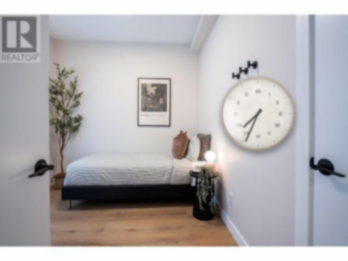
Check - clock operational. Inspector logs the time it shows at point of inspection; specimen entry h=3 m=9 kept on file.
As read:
h=7 m=34
